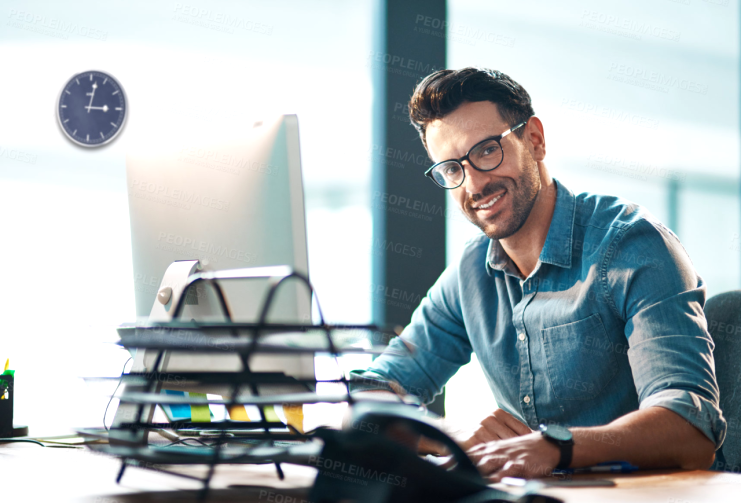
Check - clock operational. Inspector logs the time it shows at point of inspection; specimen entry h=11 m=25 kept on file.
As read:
h=3 m=2
